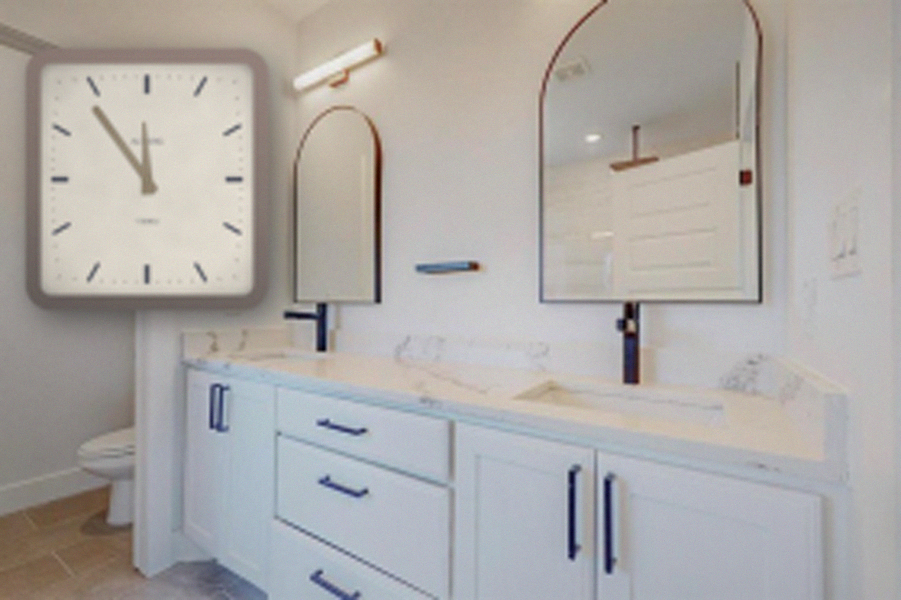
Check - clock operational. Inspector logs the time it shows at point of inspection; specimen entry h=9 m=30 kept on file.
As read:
h=11 m=54
